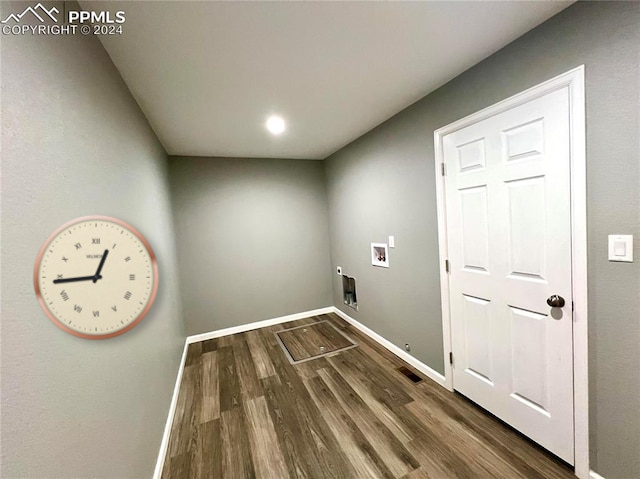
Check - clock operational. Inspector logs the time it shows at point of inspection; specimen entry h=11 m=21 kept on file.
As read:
h=12 m=44
